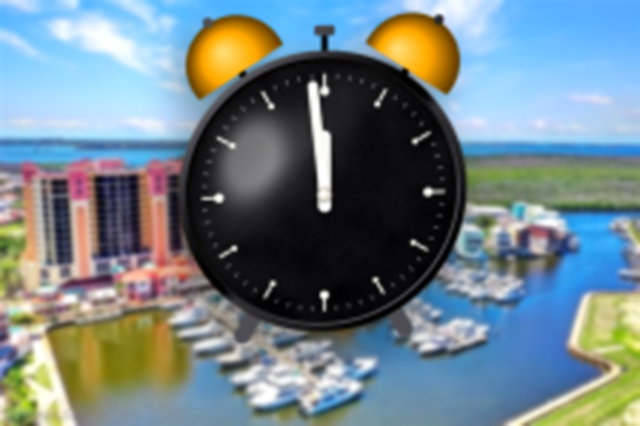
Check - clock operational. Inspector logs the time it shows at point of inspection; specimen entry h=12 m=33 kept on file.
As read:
h=11 m=59
